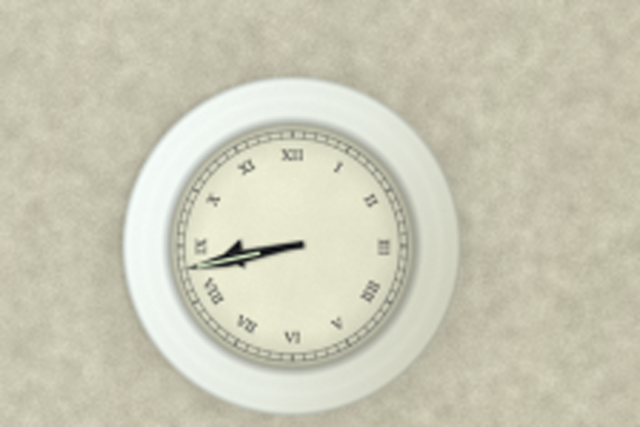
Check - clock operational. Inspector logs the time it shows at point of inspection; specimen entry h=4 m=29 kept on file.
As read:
h=8 m=43
